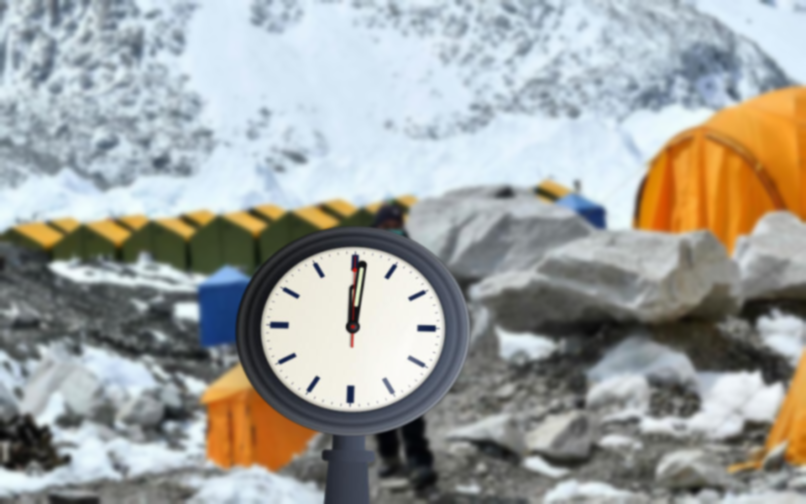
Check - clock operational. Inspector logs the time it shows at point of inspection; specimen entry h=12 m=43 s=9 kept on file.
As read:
h=12 m=1 s=0
